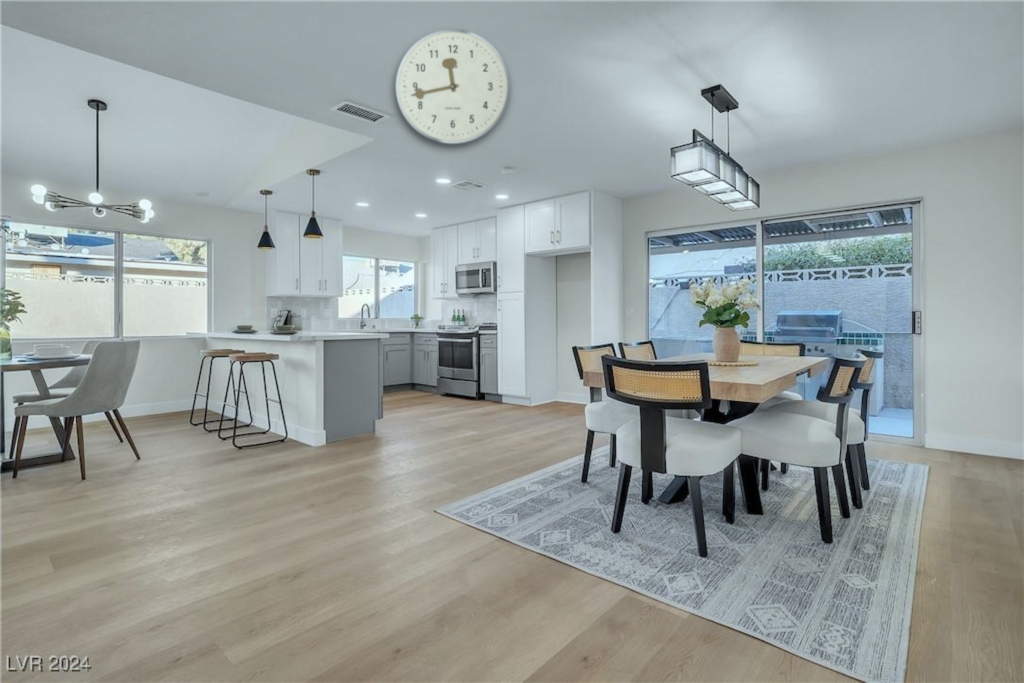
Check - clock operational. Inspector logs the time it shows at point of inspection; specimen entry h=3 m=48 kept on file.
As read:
h=11 m=43
